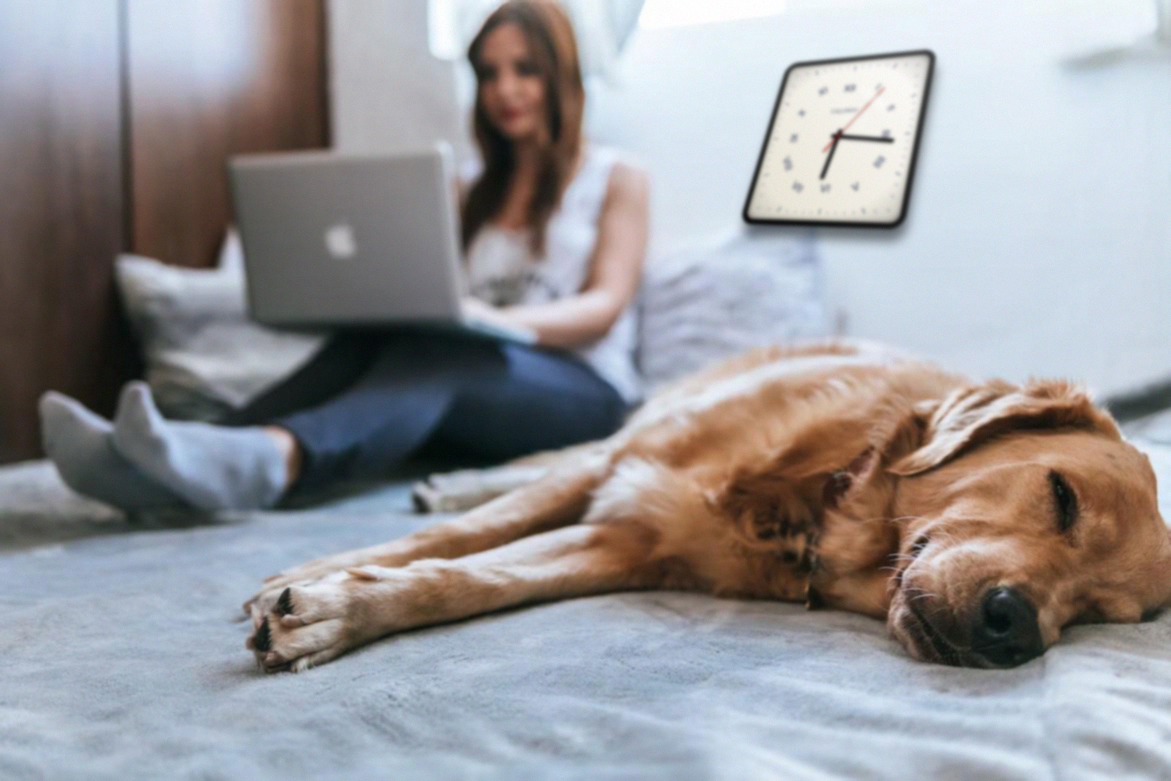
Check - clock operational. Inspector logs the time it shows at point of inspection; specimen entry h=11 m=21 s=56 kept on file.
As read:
h=6 m=16 s=6
